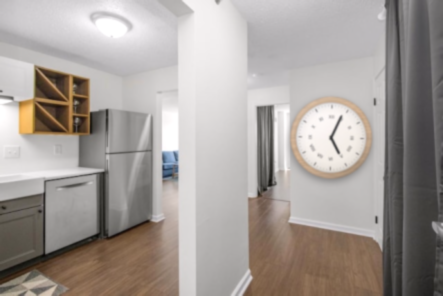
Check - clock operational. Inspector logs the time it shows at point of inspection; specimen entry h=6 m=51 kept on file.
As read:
h=5 m=4
